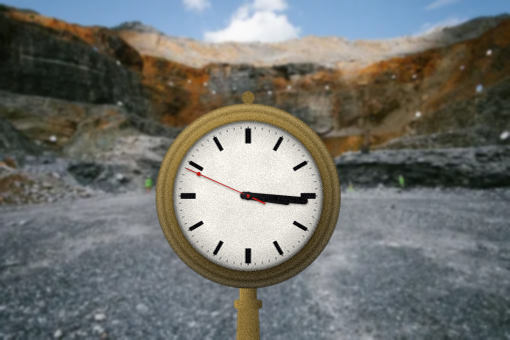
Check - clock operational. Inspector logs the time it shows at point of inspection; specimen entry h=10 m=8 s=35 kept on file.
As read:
h=3 m=15 s=49
